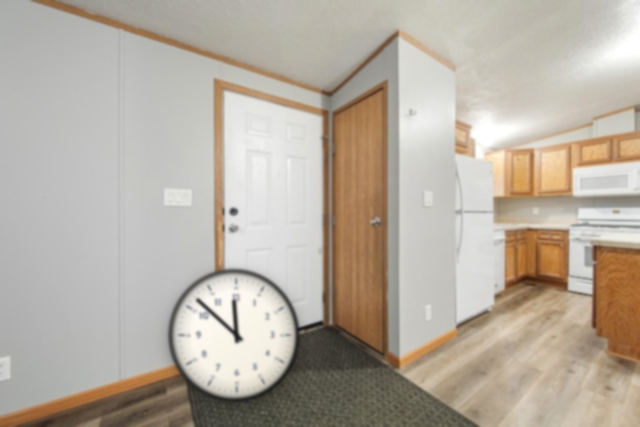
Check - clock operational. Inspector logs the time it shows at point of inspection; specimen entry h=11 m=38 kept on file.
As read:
h=11 m=52
